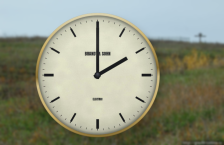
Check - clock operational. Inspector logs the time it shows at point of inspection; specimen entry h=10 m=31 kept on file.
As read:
h=2 m=0
